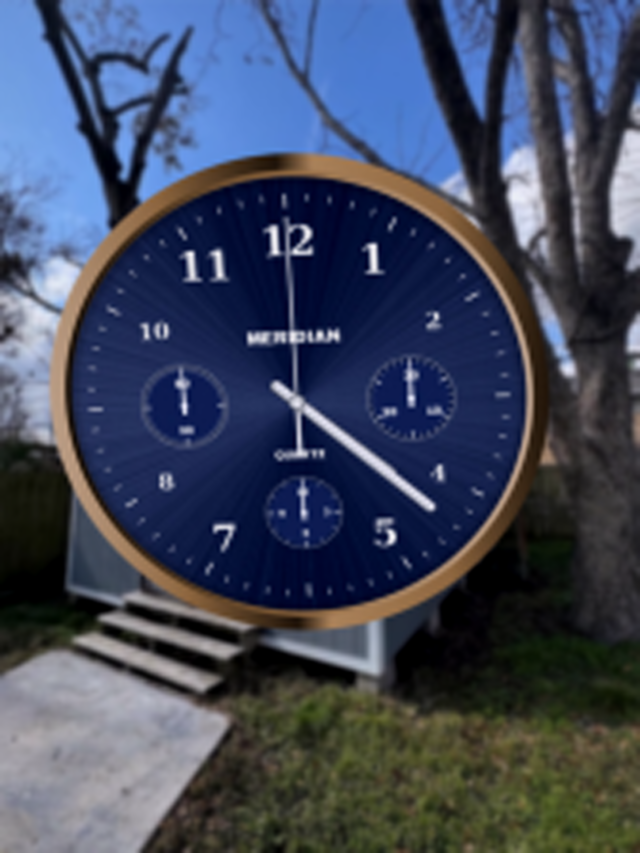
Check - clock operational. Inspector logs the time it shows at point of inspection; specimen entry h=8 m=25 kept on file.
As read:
h=4 m=22
